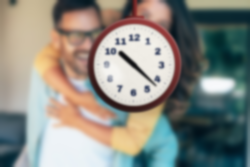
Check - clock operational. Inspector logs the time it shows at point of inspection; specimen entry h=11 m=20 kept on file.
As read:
h=10 m=22
